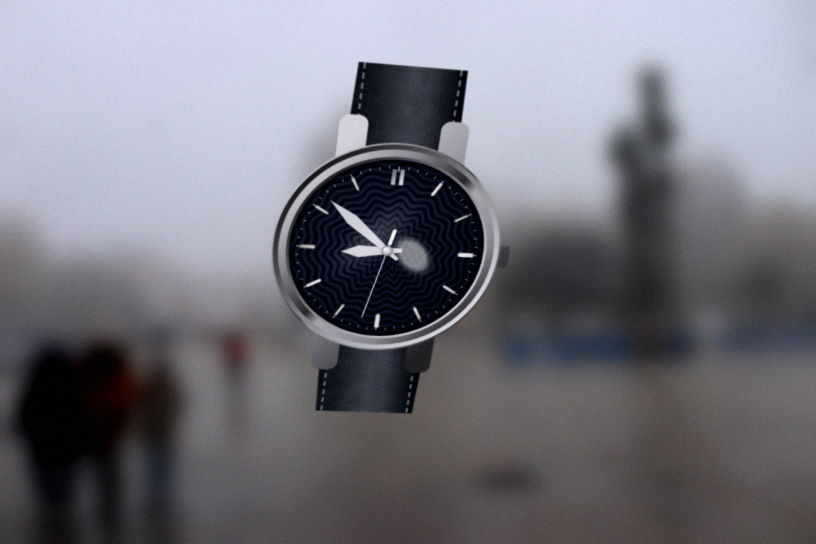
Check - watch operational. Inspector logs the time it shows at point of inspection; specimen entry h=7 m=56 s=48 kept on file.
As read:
h=8 m=51 s=32
